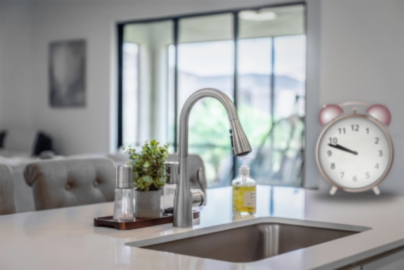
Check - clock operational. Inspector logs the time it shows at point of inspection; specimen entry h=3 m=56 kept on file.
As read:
h=9 m=48
